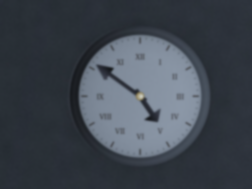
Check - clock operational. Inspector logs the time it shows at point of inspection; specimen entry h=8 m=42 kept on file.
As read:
h=4 m=51
